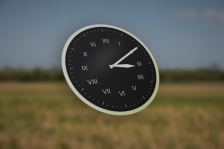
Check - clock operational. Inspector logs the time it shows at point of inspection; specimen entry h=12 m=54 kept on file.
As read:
h=3 m=10
